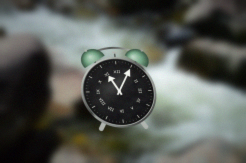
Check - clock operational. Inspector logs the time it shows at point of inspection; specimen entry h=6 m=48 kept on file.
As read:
h=11 m=5
